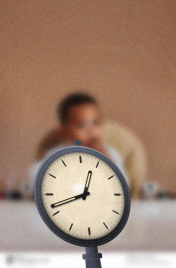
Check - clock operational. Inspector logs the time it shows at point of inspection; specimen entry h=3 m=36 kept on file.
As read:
h=12 m=42
